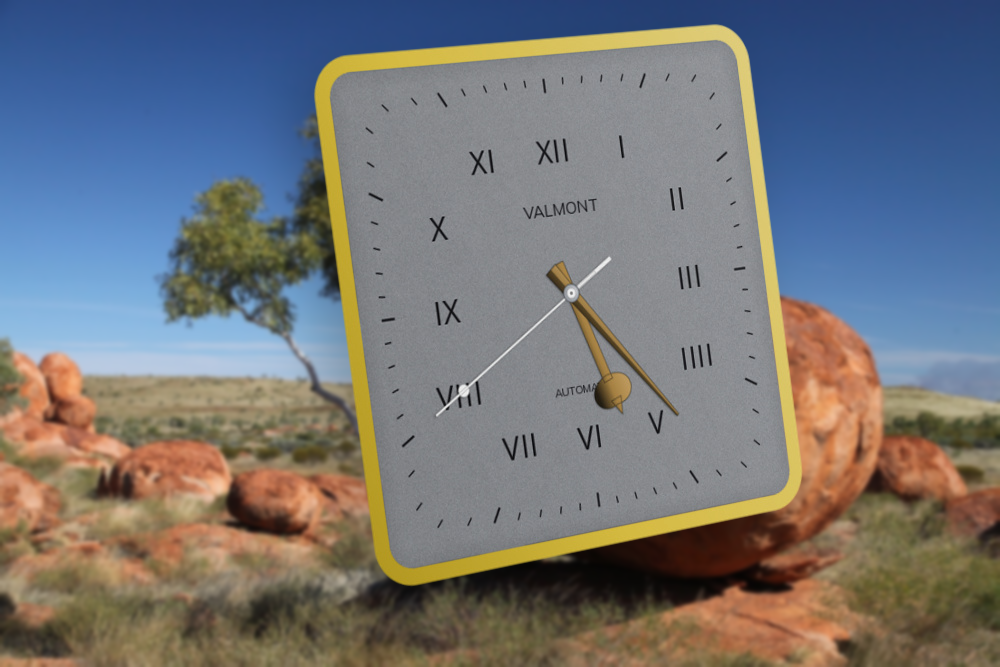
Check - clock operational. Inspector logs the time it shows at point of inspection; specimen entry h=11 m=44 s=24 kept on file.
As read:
h=5 m=23 s=40
